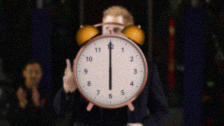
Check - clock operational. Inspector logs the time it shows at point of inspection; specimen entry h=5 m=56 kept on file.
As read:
h=6 m=0
